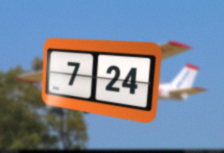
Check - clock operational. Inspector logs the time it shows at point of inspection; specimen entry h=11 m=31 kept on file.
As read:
h=7 m=24
